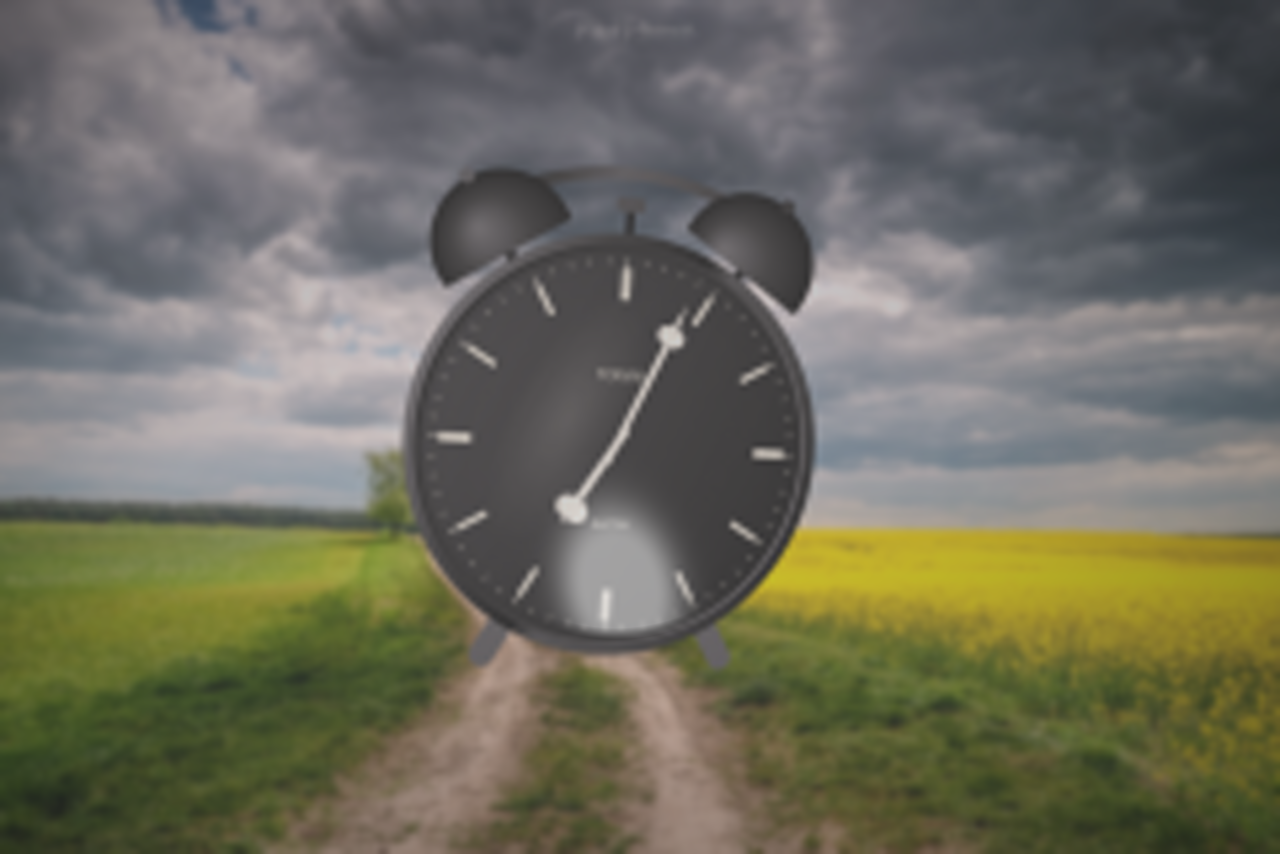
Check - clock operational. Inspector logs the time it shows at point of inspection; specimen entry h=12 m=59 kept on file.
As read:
h=7 m=4
